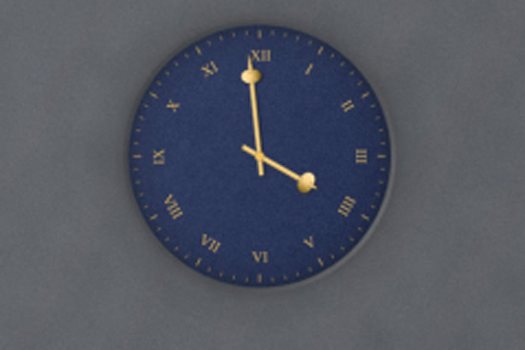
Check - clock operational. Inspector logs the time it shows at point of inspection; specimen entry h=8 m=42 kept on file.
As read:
h=3 m=59
